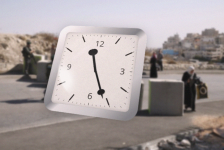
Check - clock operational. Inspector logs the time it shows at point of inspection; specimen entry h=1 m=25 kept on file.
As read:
h=11 m=26
